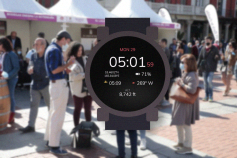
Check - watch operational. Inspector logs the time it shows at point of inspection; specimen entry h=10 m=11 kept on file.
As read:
h=5 m=1
